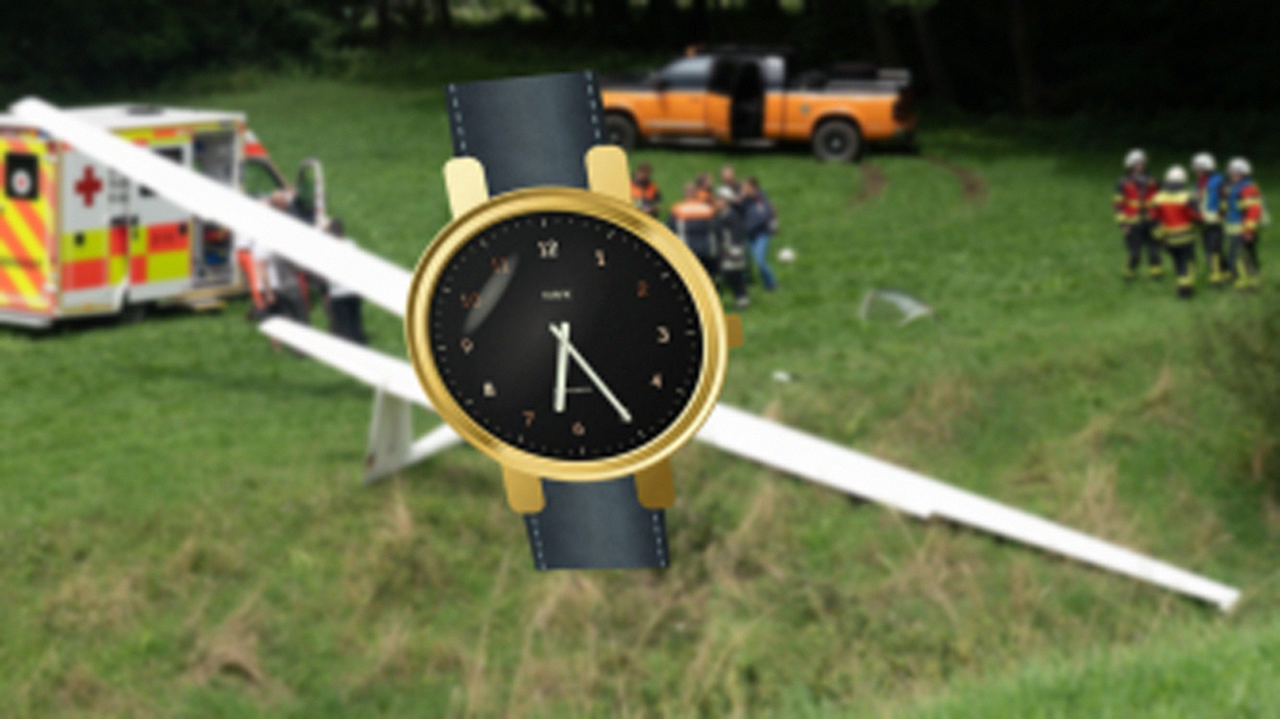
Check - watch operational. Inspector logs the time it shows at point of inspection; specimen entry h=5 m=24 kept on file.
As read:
h=6 m=25
